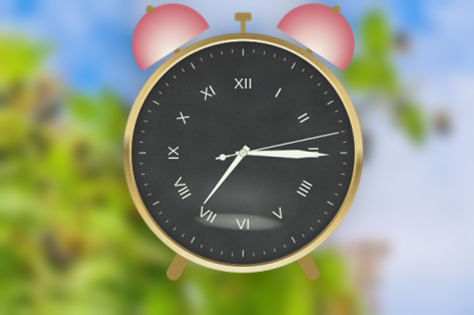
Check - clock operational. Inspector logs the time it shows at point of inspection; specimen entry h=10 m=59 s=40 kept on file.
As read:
h=7 m=15 s=13
